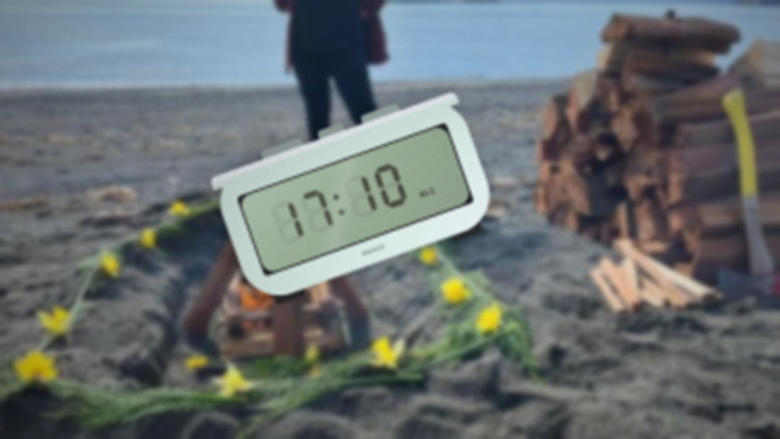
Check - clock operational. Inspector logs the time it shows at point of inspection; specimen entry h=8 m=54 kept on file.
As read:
h=17 m=10
